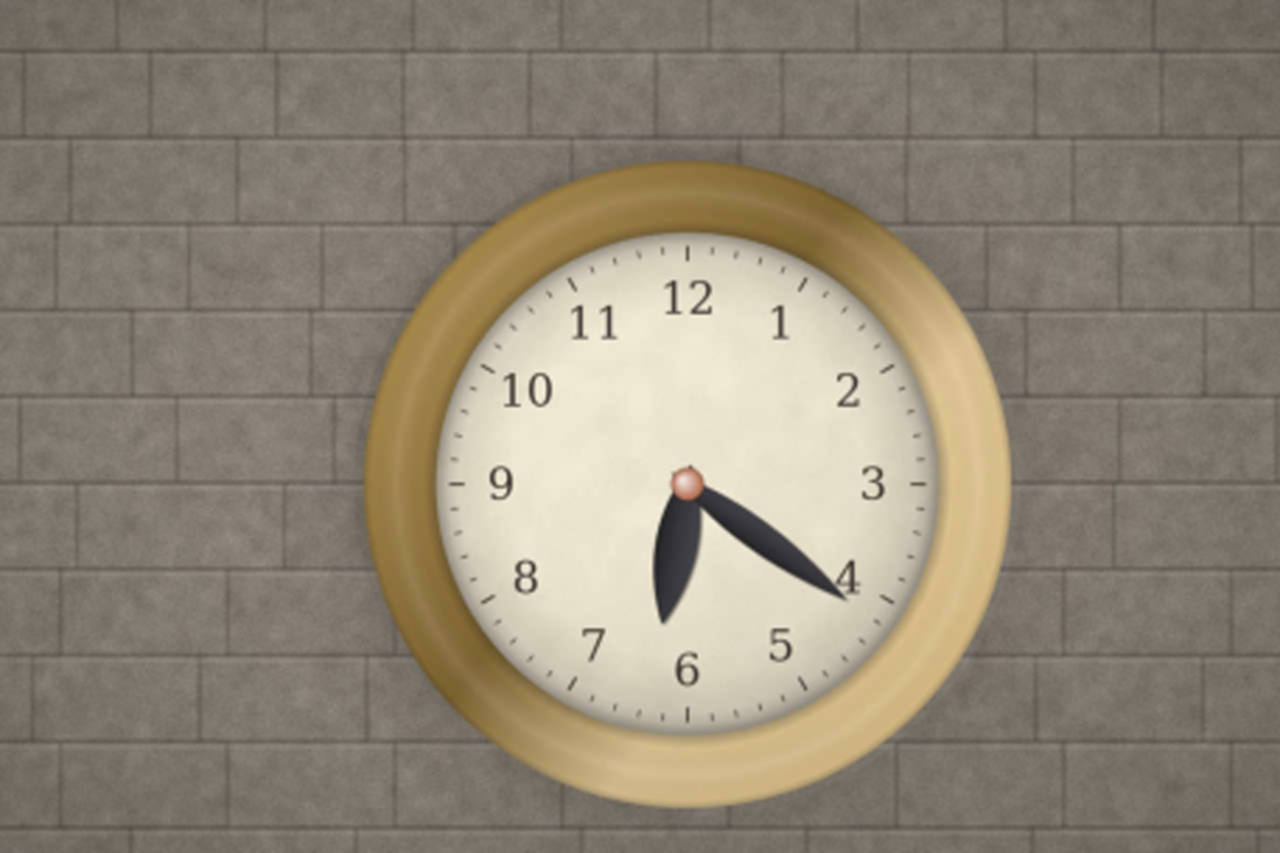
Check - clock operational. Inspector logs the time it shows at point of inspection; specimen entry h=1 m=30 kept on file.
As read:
h=6 m=21
